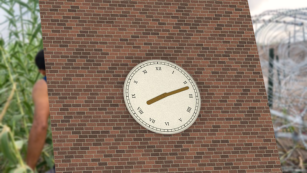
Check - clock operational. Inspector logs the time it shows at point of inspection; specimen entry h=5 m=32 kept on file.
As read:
h=8 m=12
